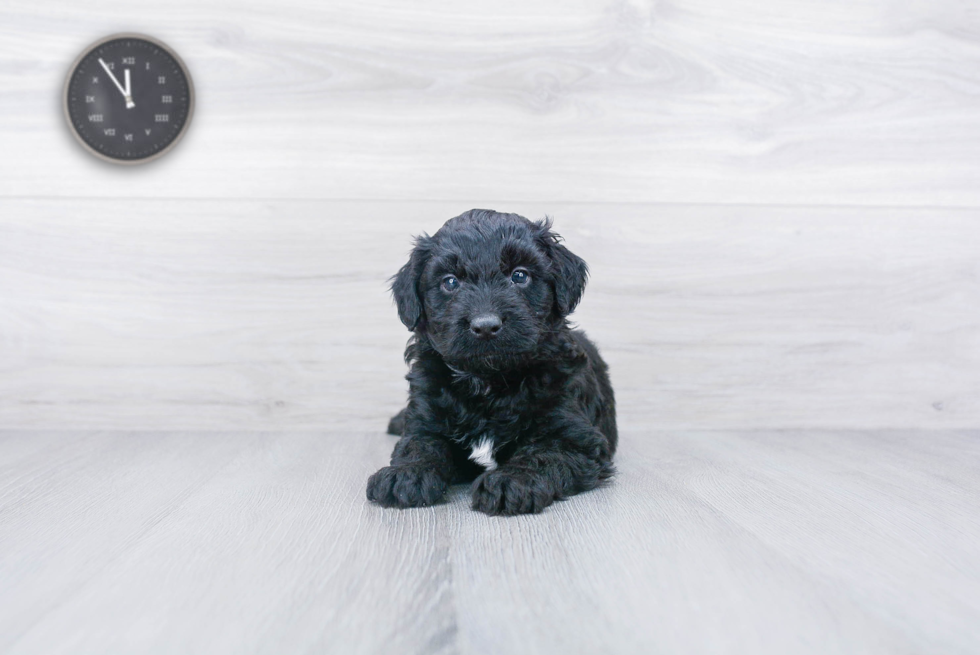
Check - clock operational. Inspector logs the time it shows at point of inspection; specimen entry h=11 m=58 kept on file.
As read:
h=11 m=54
